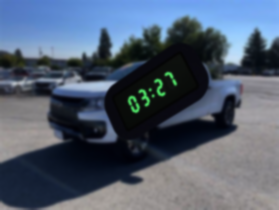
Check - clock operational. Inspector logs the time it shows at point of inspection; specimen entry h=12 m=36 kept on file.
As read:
h=3 m=27
